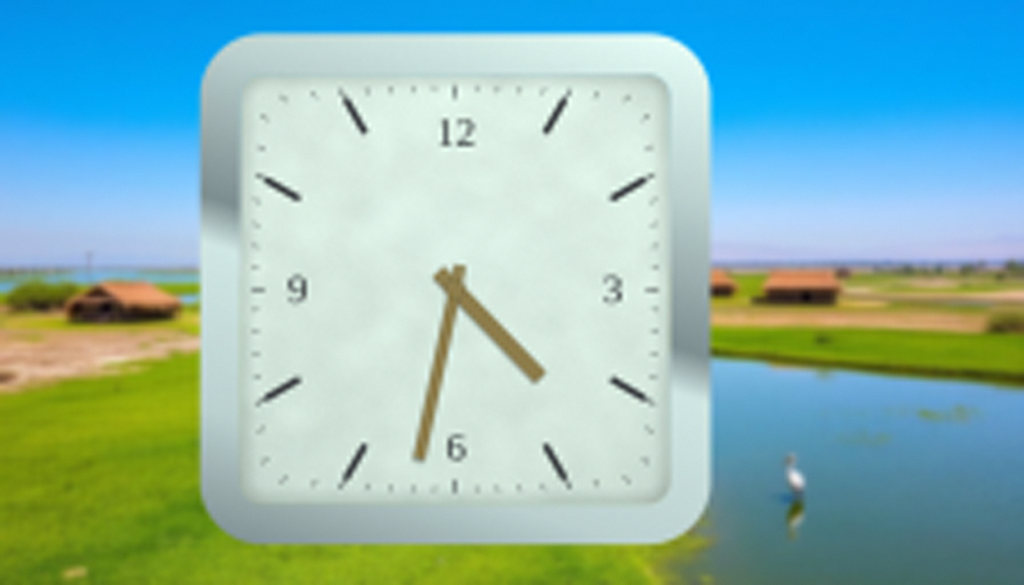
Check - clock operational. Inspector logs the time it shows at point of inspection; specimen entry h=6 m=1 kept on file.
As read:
h=4 m=32
